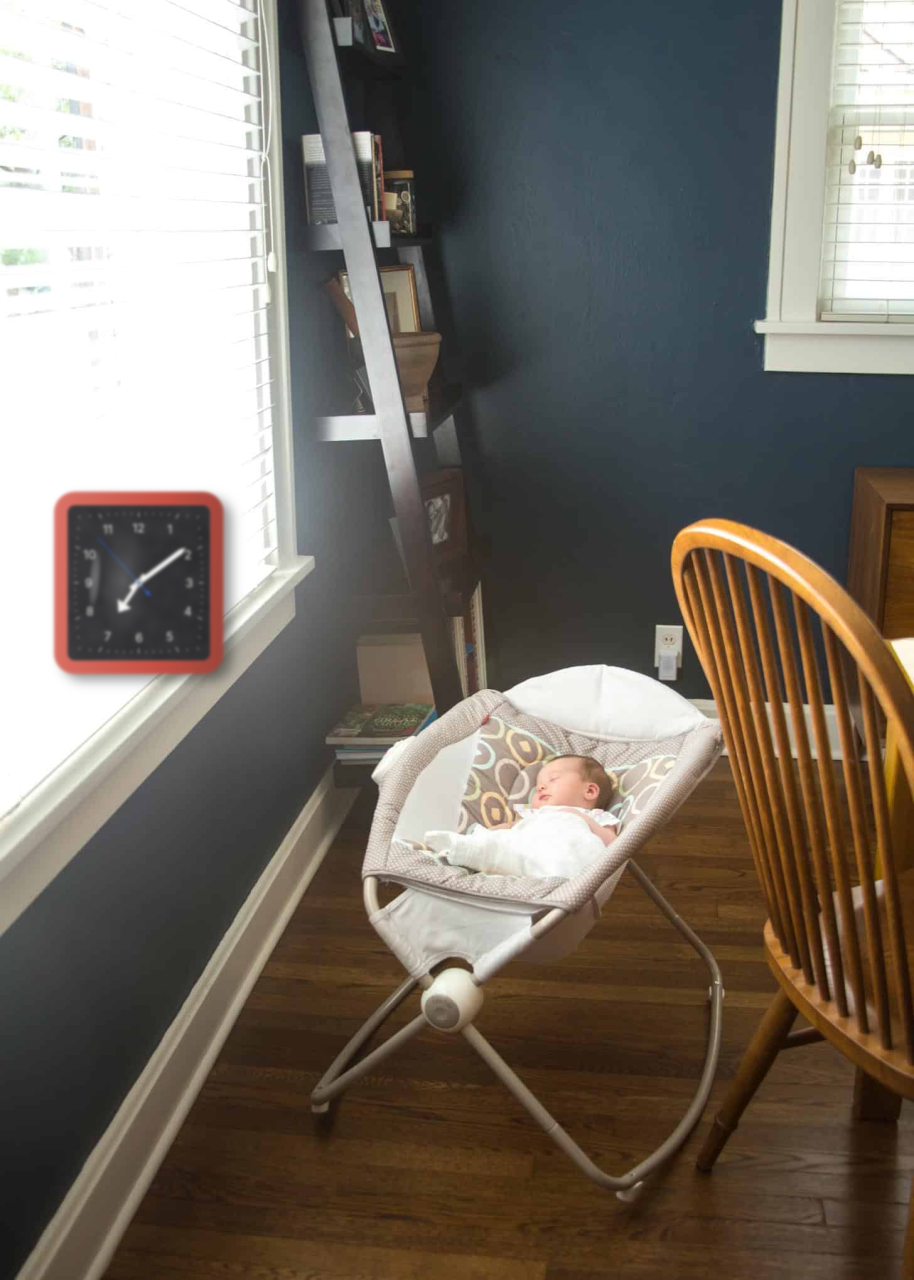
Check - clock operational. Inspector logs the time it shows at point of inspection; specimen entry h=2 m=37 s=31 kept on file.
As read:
h=7 m=8 s=53
